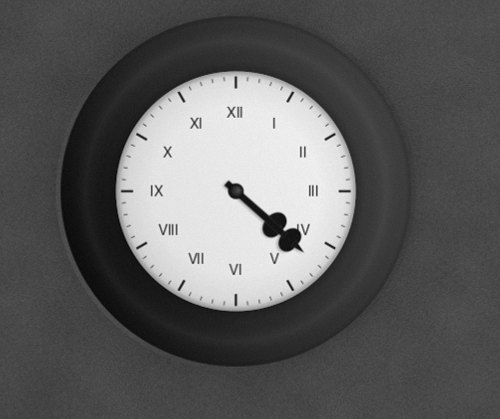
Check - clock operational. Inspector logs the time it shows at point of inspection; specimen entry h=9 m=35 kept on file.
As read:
h=4 m=22
